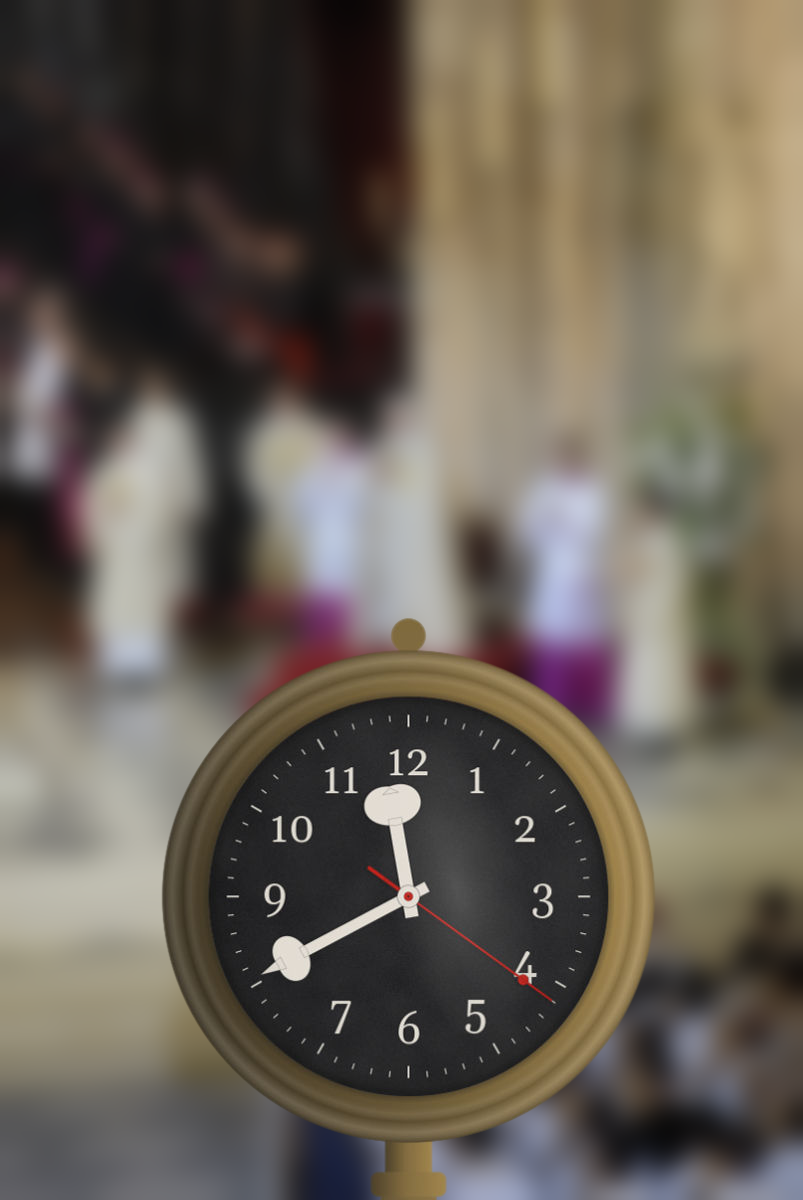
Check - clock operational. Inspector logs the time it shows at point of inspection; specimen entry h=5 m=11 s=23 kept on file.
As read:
h=11 m=40 s=21
